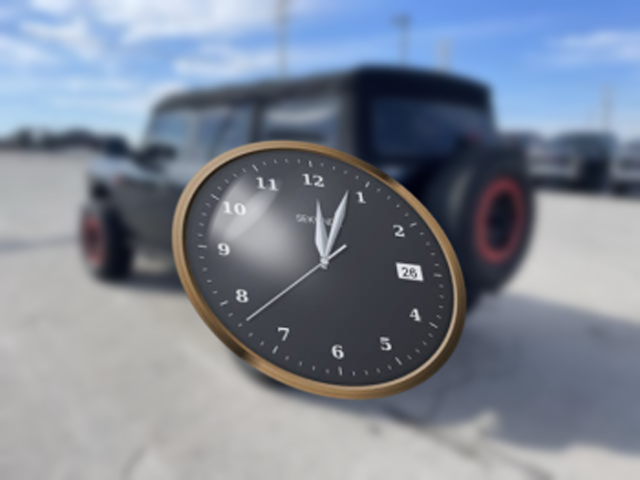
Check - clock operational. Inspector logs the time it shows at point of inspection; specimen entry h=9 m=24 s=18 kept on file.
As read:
h=12 m=3 s=38
